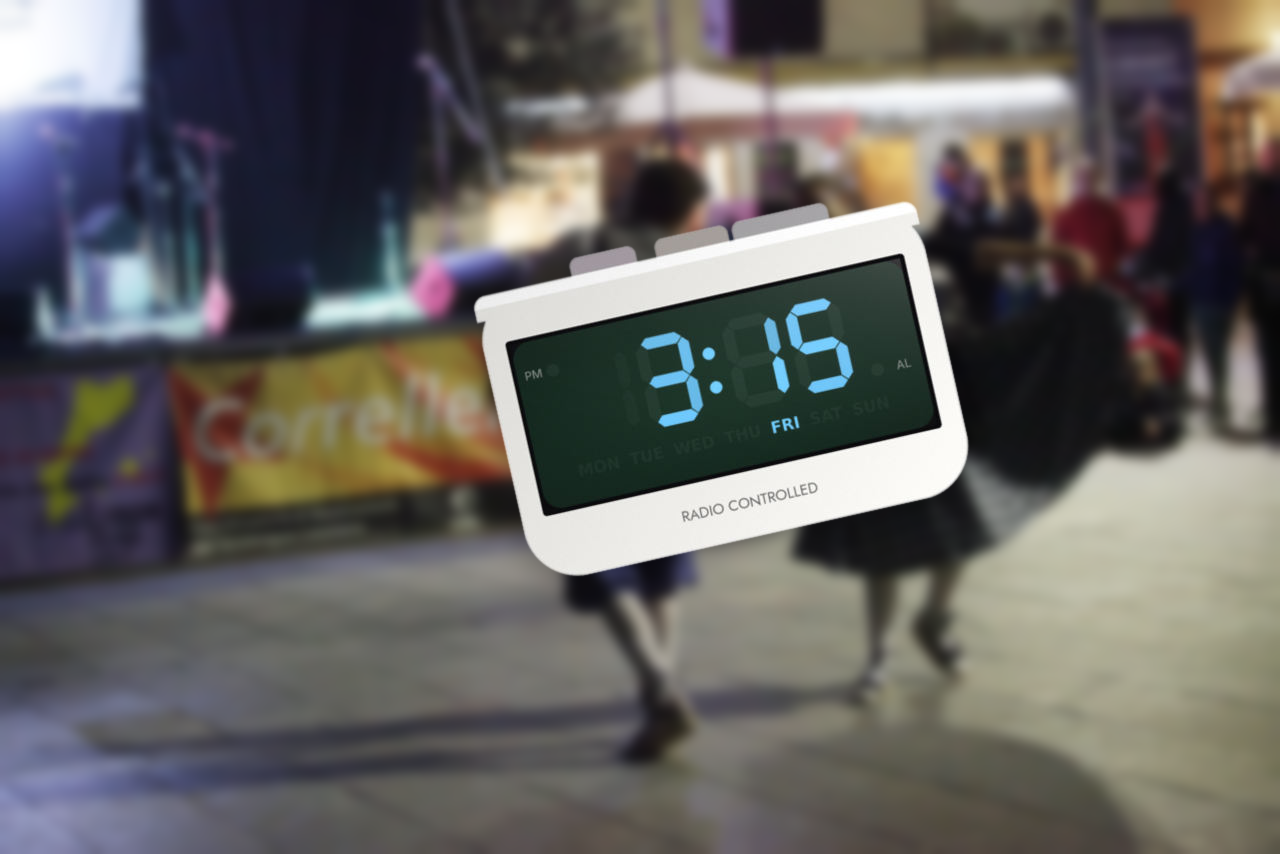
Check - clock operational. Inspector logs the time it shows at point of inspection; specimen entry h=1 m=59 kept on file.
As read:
h=3 m=15
